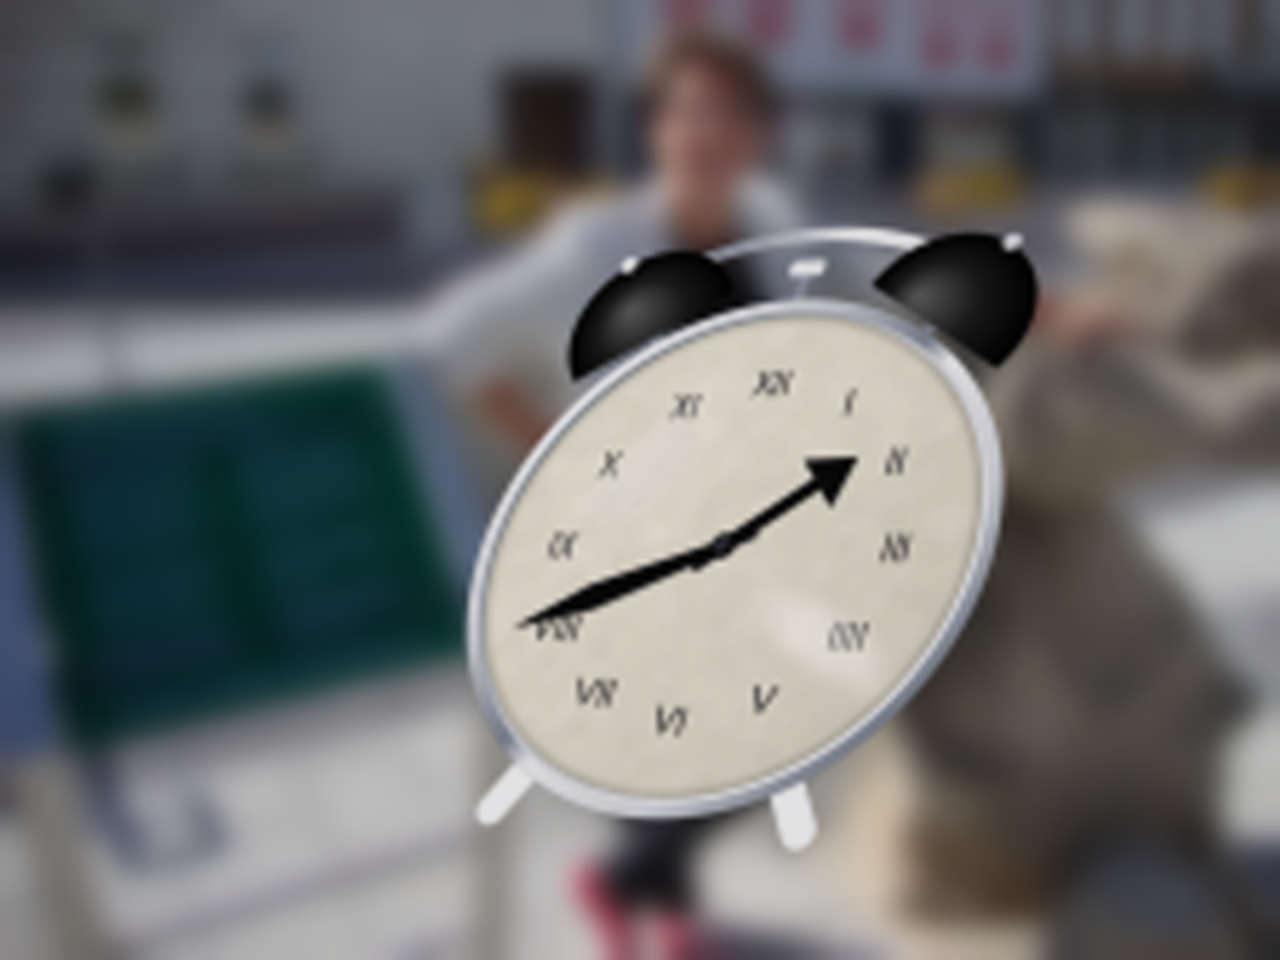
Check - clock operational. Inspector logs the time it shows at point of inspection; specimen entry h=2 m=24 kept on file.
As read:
h=1 m=41
